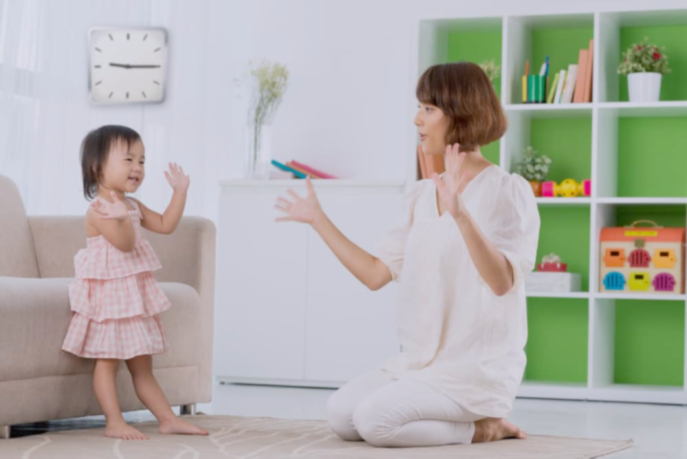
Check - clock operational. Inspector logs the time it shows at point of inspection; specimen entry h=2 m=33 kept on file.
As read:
h=9 m=15
